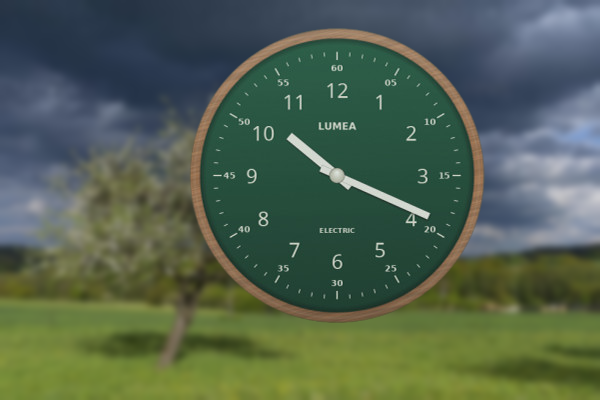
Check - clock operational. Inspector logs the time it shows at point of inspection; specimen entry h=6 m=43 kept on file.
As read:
h=10 m=19
